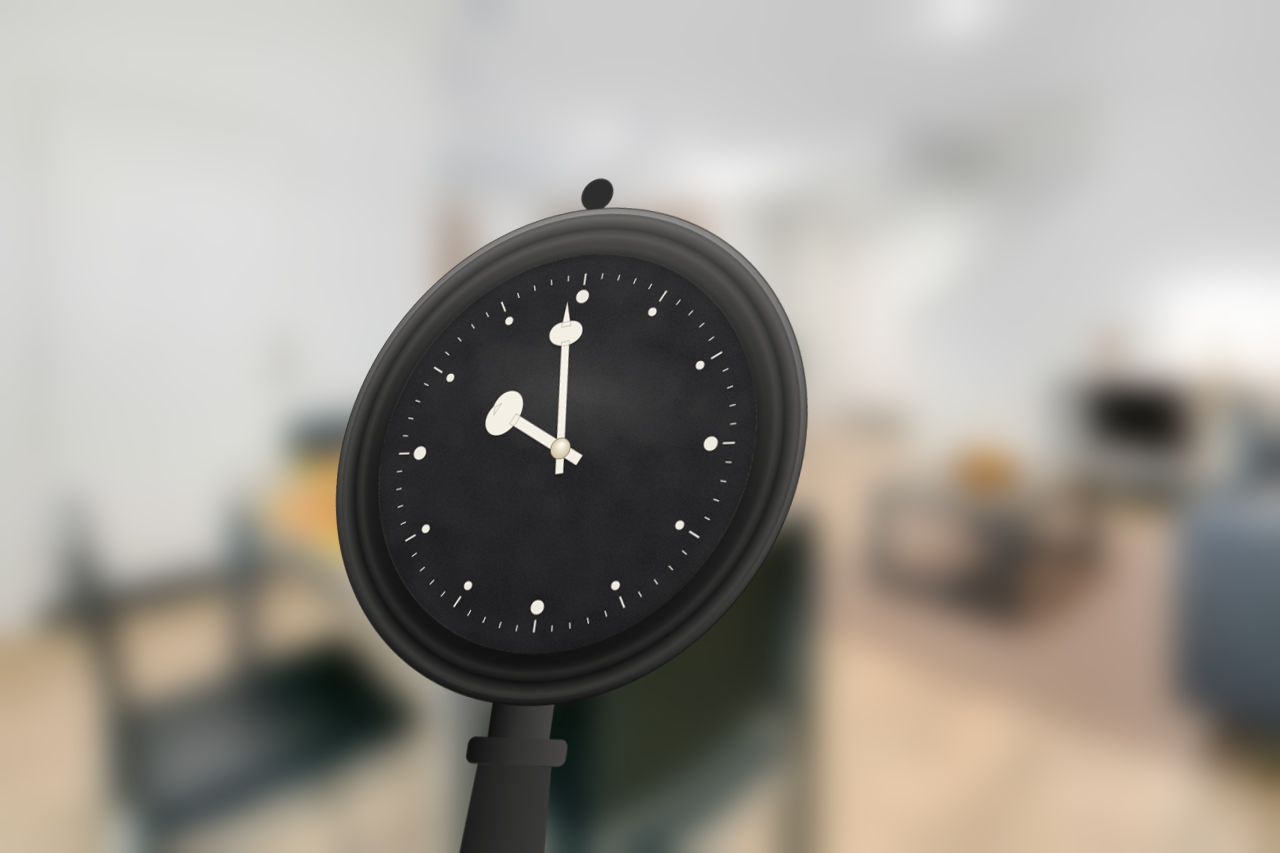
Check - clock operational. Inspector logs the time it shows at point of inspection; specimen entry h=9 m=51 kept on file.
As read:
h=9 m=59
